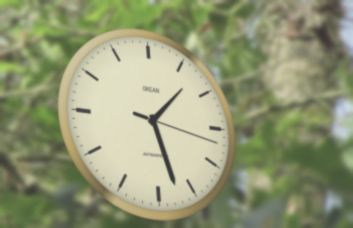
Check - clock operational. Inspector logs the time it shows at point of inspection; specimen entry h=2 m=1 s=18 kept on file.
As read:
h=1 m=27 s=17
